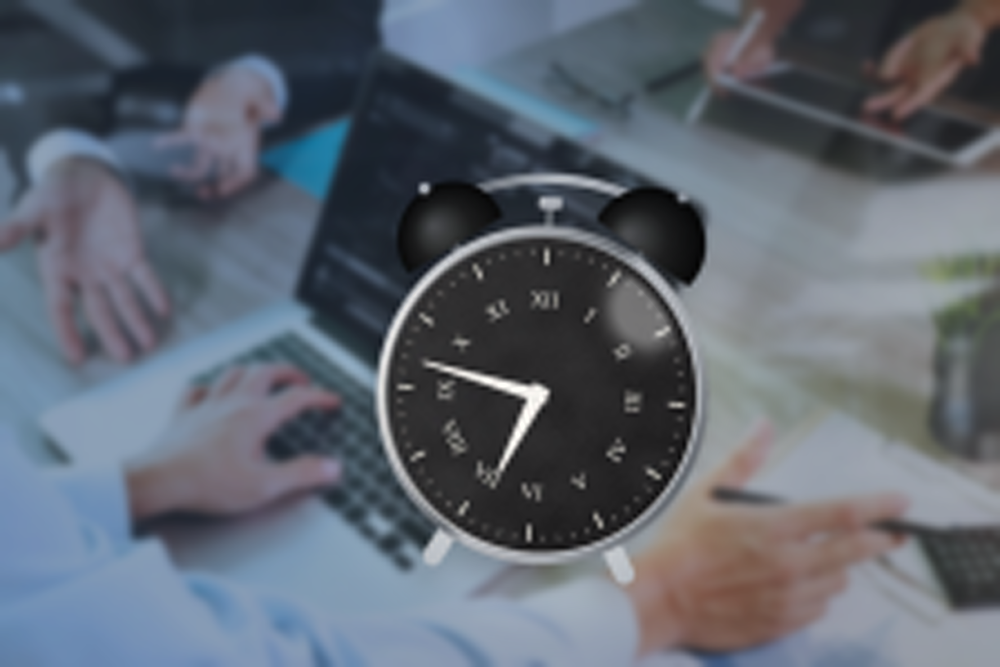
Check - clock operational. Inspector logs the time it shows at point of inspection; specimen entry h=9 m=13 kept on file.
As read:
h=6 m=47
